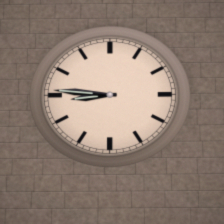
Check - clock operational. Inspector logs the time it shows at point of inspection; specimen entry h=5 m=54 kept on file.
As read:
h=8 m=46
